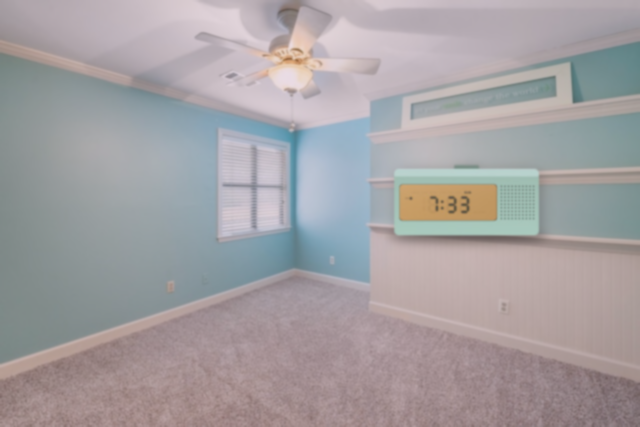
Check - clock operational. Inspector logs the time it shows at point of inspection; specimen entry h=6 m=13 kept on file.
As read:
h=7 m=33
